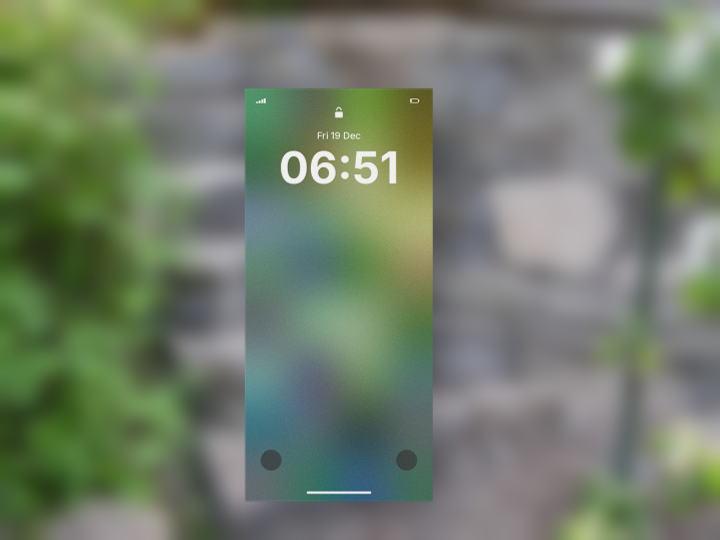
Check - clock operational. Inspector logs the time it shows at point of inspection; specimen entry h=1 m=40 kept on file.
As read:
h=6 m=51
